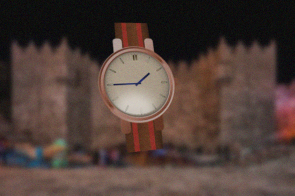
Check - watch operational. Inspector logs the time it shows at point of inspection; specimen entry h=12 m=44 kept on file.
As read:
h=1 m=45
